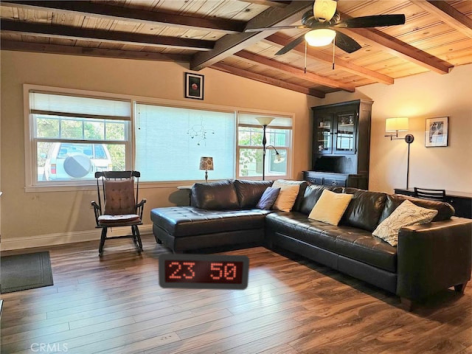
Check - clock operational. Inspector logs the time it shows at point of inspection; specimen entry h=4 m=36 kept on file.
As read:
h=23 m=50
